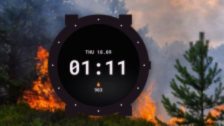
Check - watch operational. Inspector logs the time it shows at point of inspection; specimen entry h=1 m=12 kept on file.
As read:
h=1 m=11
